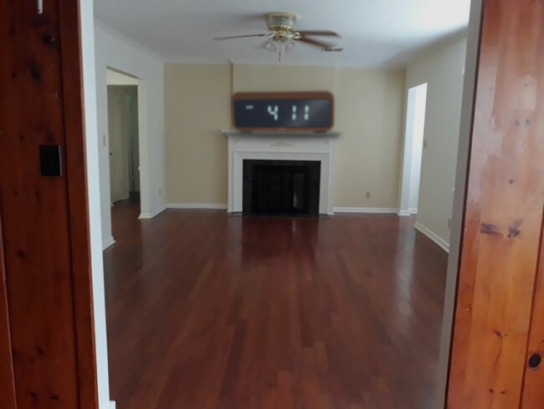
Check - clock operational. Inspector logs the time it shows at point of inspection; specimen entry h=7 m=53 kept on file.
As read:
h=4 m=11
